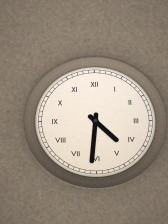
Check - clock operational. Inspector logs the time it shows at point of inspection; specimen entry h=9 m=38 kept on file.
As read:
h=4 m=31
